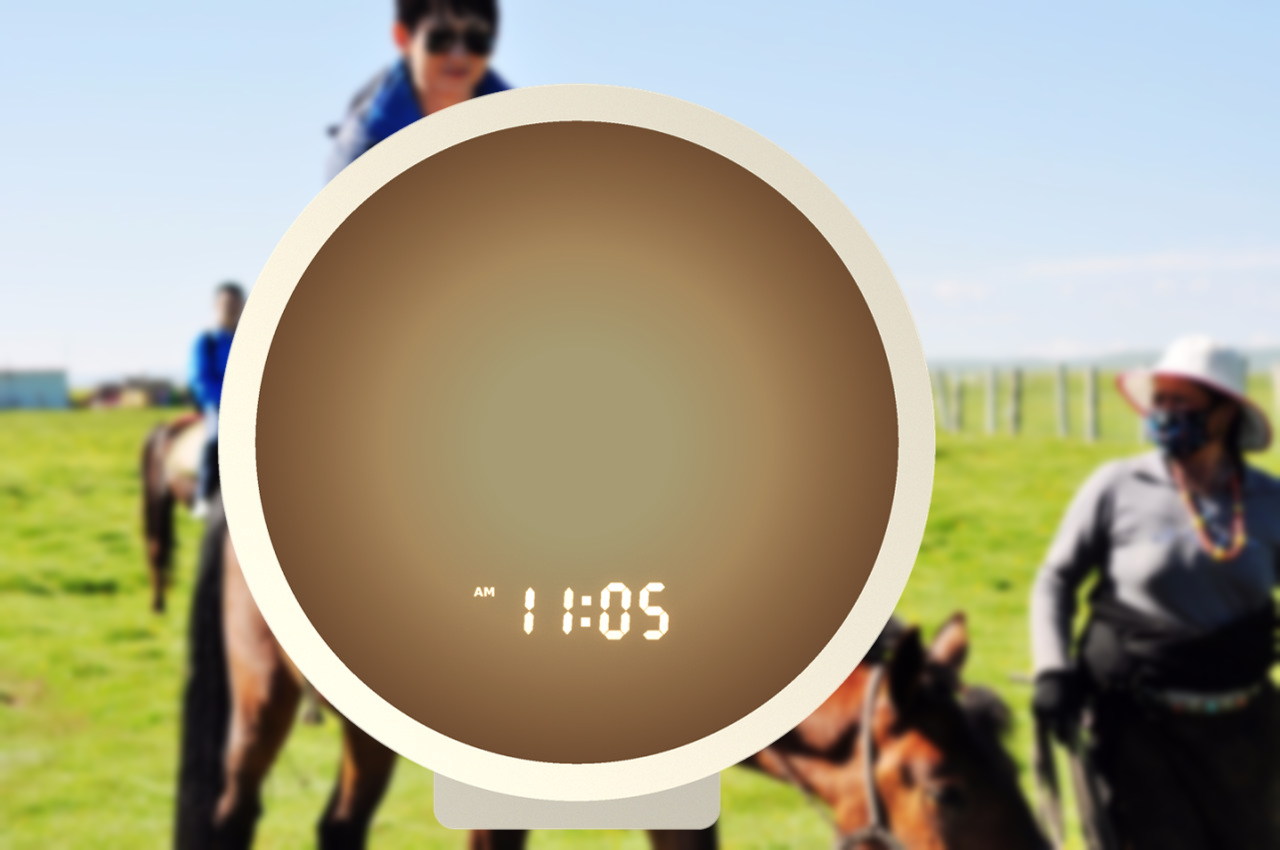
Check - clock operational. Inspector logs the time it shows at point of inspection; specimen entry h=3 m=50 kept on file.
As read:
h=11 m=5
